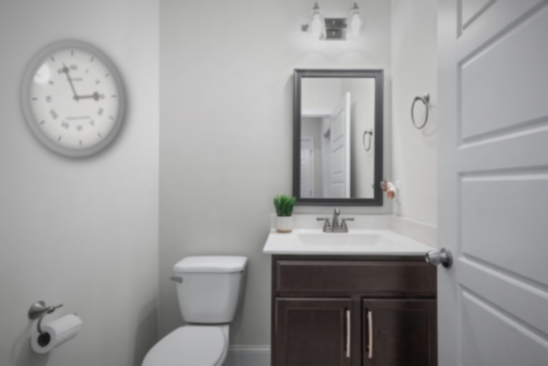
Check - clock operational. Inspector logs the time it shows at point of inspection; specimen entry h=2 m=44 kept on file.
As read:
h=2 m=57
